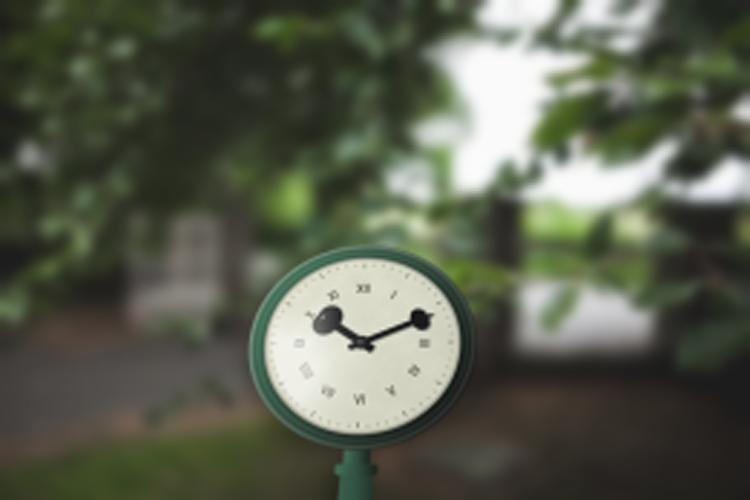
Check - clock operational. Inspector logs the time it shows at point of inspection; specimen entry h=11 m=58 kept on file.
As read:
h=10 m=11
